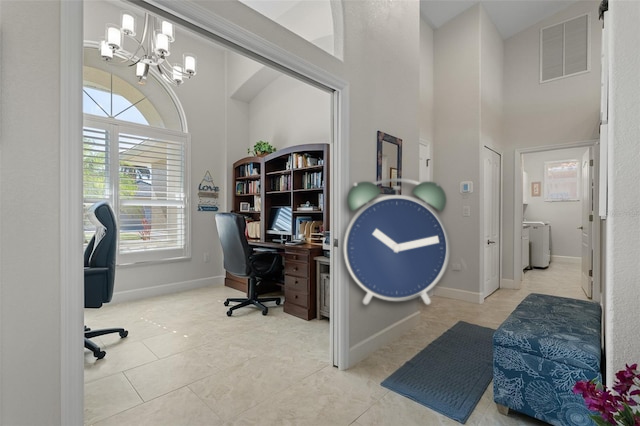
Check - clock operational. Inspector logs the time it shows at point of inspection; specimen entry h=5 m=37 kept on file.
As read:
h=10 m=13
